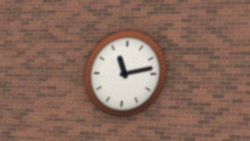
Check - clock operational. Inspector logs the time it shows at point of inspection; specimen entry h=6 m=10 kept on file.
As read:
h=11 m=13
